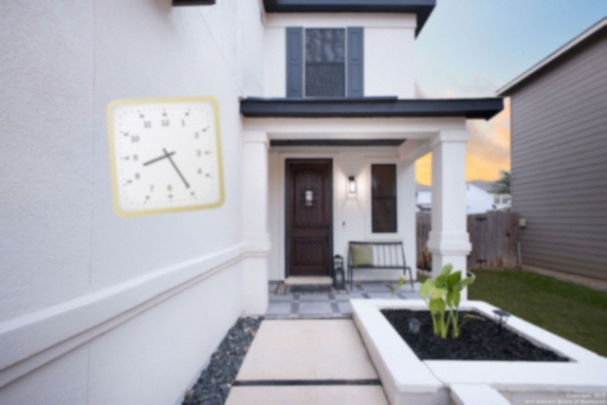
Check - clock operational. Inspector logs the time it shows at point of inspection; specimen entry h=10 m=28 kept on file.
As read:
h=8 m=25
